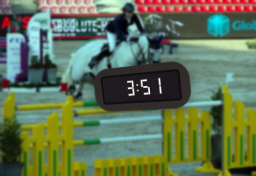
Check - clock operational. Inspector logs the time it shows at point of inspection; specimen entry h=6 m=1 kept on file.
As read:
h=3 m=51
